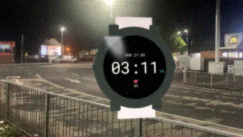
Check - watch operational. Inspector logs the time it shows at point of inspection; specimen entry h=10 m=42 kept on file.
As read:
h=3 m=11
